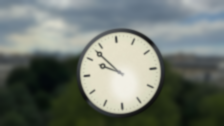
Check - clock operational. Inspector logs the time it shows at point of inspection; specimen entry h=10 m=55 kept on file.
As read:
h=9 m=53
